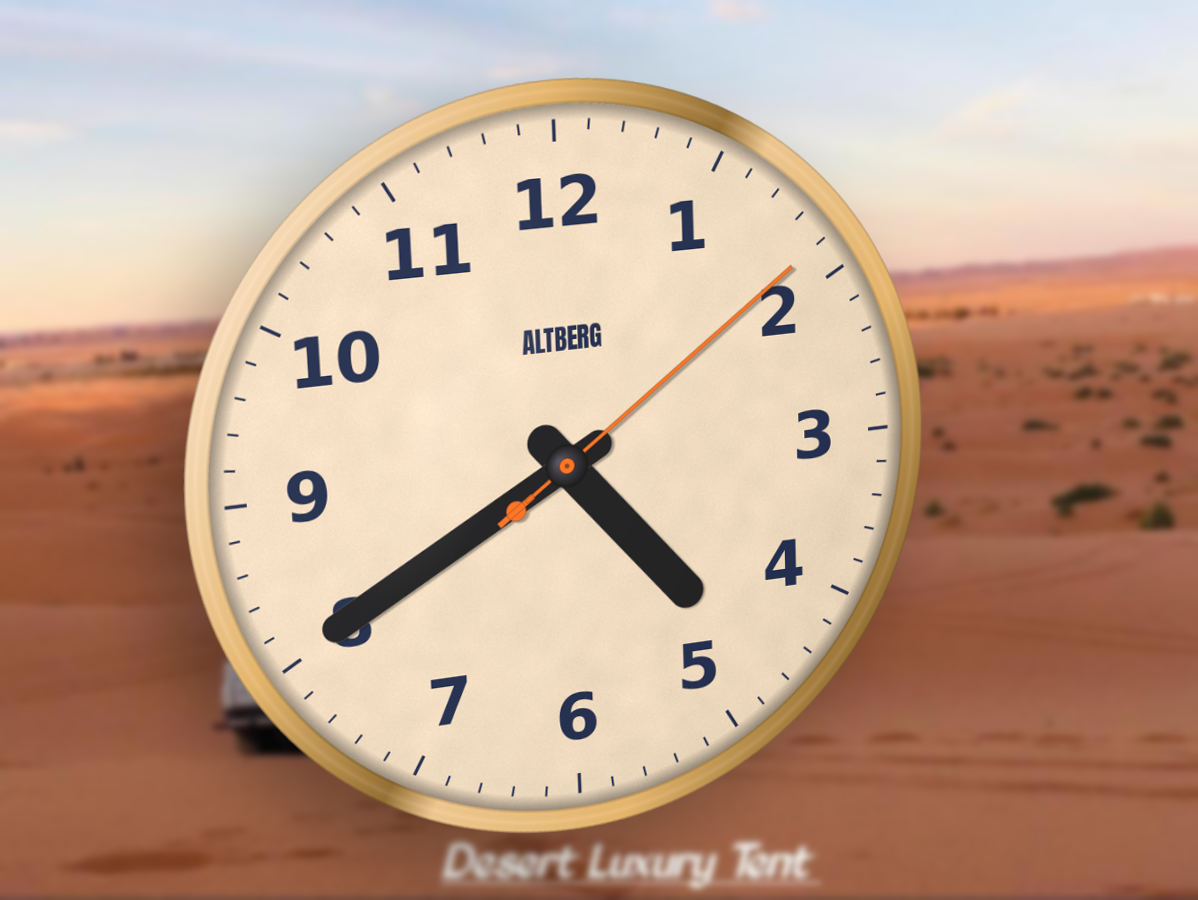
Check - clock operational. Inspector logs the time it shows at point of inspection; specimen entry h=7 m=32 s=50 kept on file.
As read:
h=4 m=40 s=9
